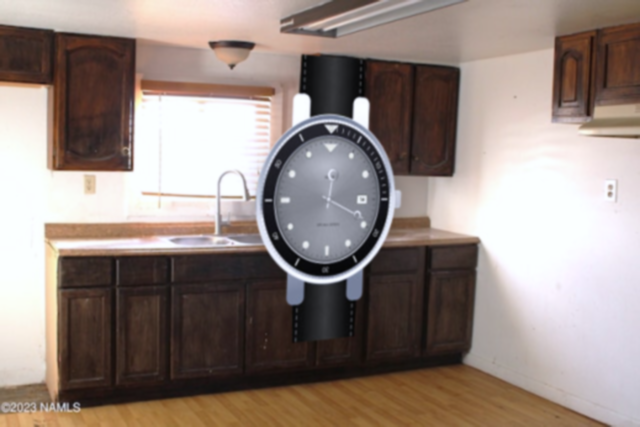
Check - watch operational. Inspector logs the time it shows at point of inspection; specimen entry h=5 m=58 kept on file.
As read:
h=12 m=19
